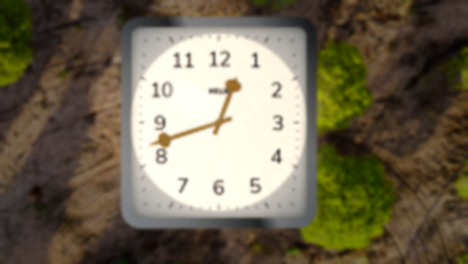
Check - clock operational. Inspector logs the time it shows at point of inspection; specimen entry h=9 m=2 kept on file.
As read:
h=12 m=42
